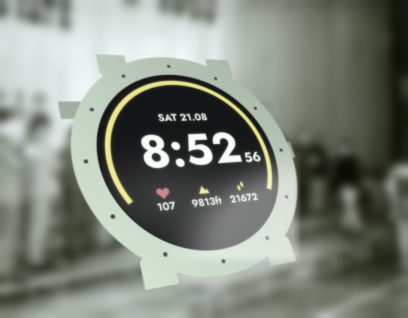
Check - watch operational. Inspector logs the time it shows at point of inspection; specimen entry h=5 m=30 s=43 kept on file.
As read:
h=8 m=52 s=56
